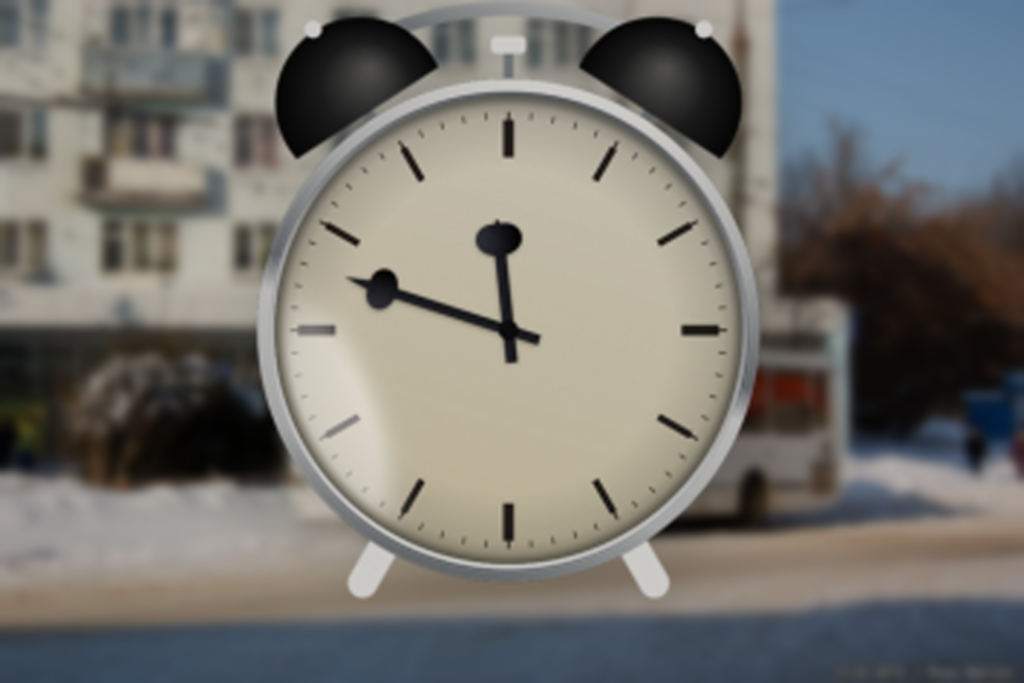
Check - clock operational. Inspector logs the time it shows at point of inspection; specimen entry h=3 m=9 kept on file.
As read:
h=11 m=48
